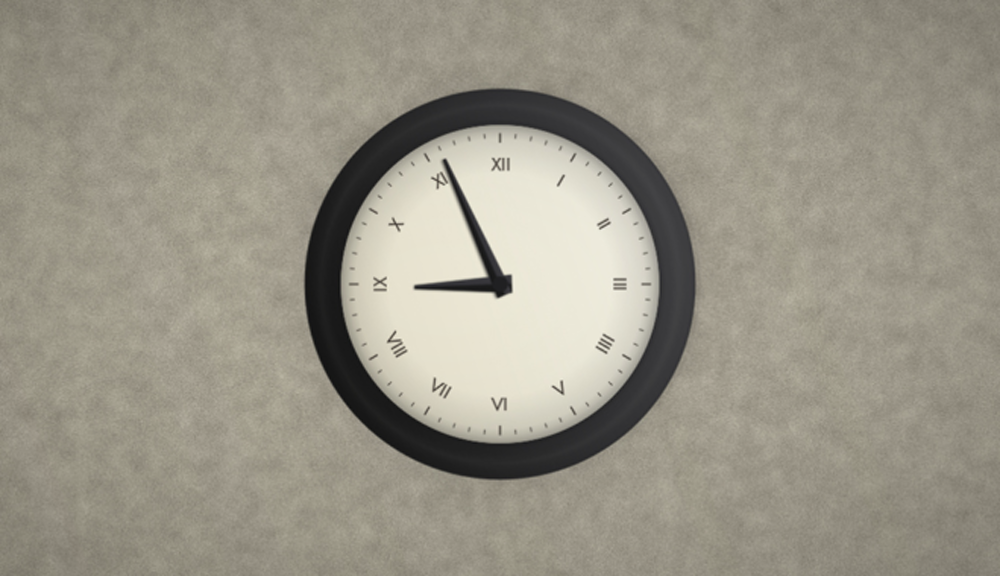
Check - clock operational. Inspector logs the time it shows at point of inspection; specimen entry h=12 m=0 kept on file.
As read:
h=8 m=56
